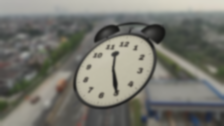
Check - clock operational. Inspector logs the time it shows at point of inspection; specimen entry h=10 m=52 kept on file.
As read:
h=11 m=25
